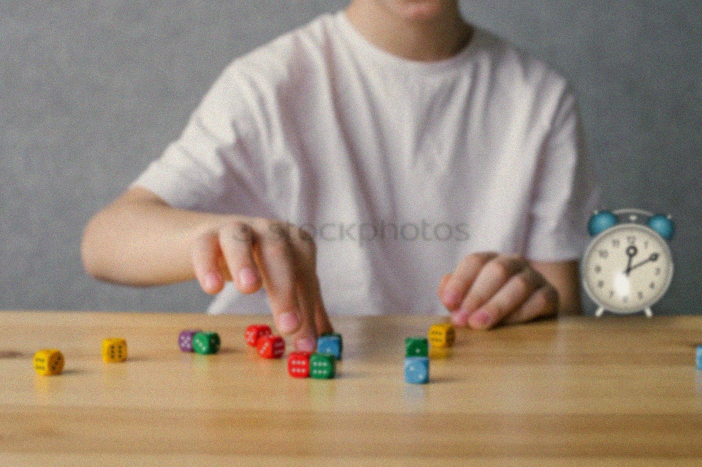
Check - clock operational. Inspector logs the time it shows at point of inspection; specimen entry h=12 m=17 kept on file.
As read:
h=12 m=10
